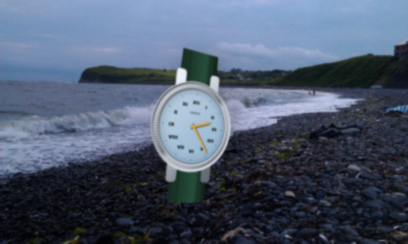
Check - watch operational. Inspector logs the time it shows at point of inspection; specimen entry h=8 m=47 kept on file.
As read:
h=2 m=24
